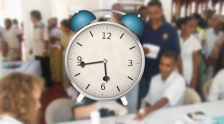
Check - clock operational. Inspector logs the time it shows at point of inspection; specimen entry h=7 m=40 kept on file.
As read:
h=5 m=43
